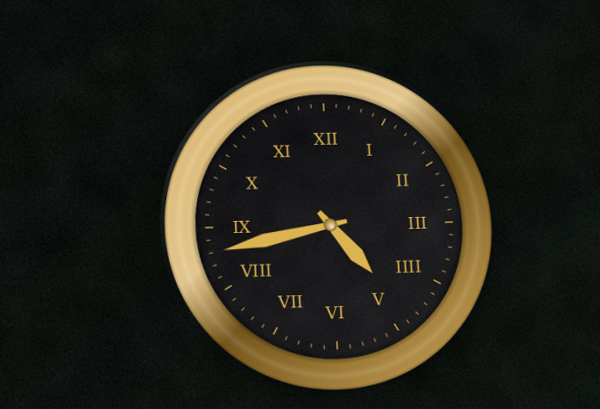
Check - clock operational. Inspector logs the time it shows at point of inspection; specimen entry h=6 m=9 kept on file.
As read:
h=4 m=43
